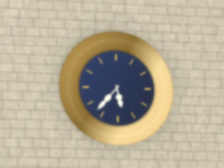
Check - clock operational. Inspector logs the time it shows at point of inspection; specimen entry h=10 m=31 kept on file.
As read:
h=5 m=37
